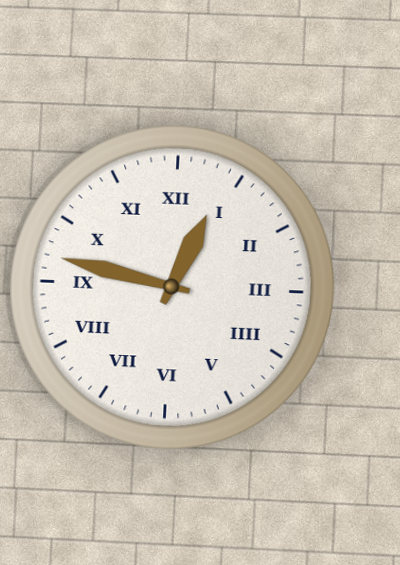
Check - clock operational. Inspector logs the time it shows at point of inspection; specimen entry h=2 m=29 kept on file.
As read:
h=12 m=47
